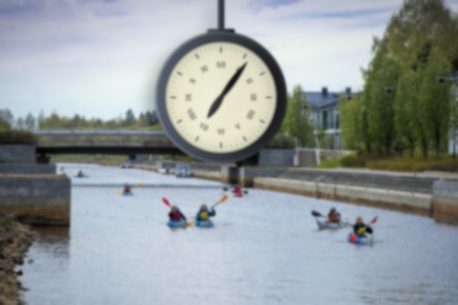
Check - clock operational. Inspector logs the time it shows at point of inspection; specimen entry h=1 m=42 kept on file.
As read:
h=7 m=6
